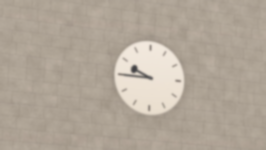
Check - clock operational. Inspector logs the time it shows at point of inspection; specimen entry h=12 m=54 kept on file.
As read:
h=9 m=45
